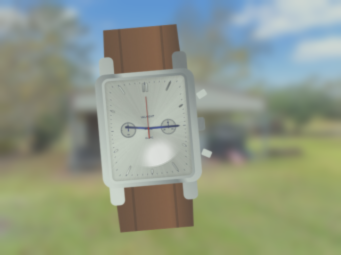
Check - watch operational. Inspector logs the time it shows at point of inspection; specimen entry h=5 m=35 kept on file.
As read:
h=9 m=15
